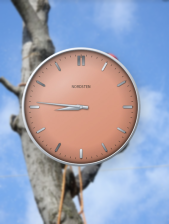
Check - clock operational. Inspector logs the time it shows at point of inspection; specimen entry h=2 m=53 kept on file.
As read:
h=8 m=46
